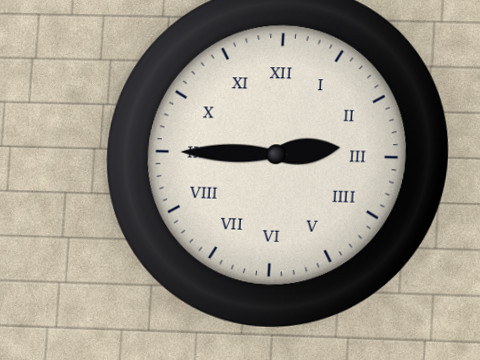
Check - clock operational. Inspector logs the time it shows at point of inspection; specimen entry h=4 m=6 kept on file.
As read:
h=2 m=45
